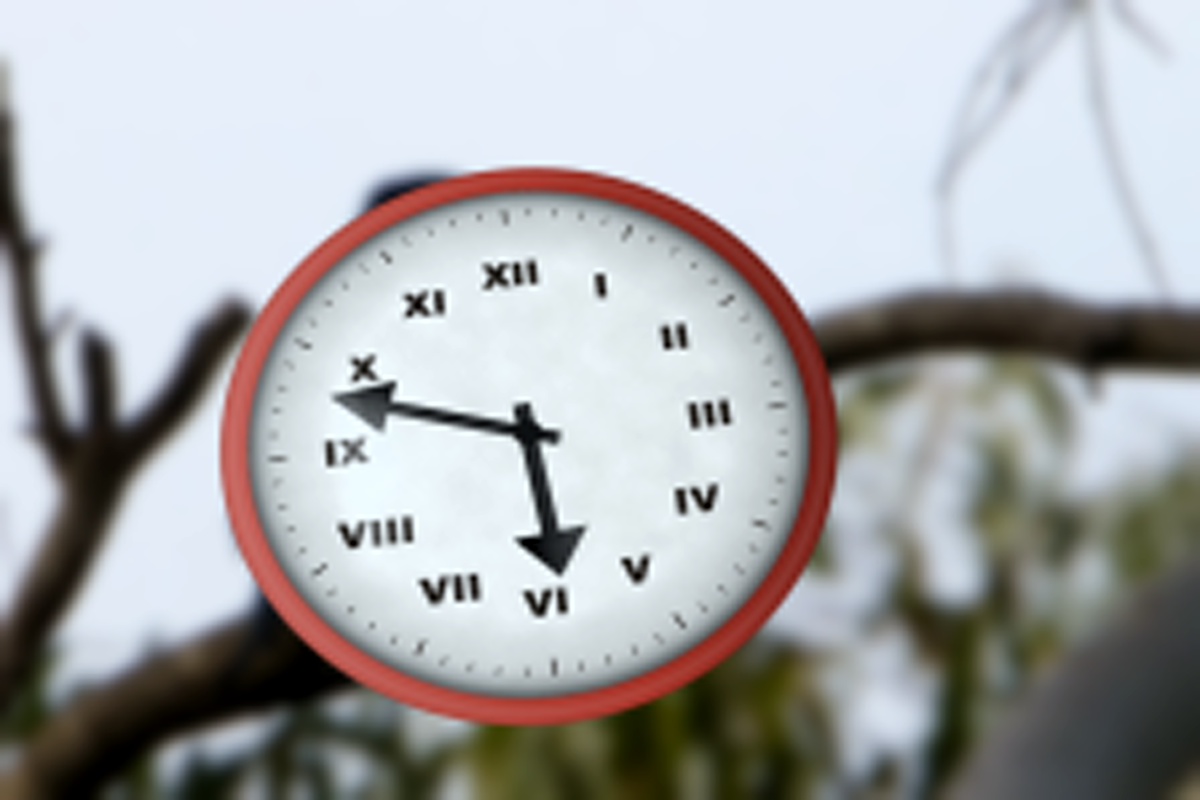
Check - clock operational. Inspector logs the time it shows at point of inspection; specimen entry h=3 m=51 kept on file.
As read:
h=5 m=48
